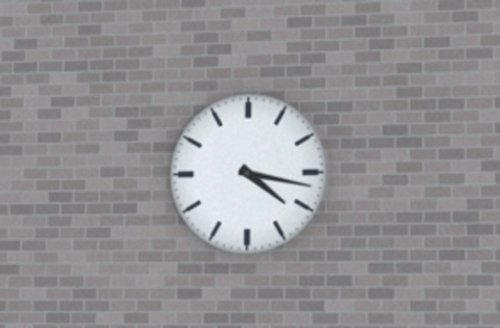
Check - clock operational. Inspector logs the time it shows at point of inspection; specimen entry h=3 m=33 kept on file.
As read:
h=4 m=17
